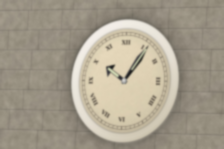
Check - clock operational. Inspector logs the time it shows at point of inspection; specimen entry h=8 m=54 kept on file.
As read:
h=10 m=6
